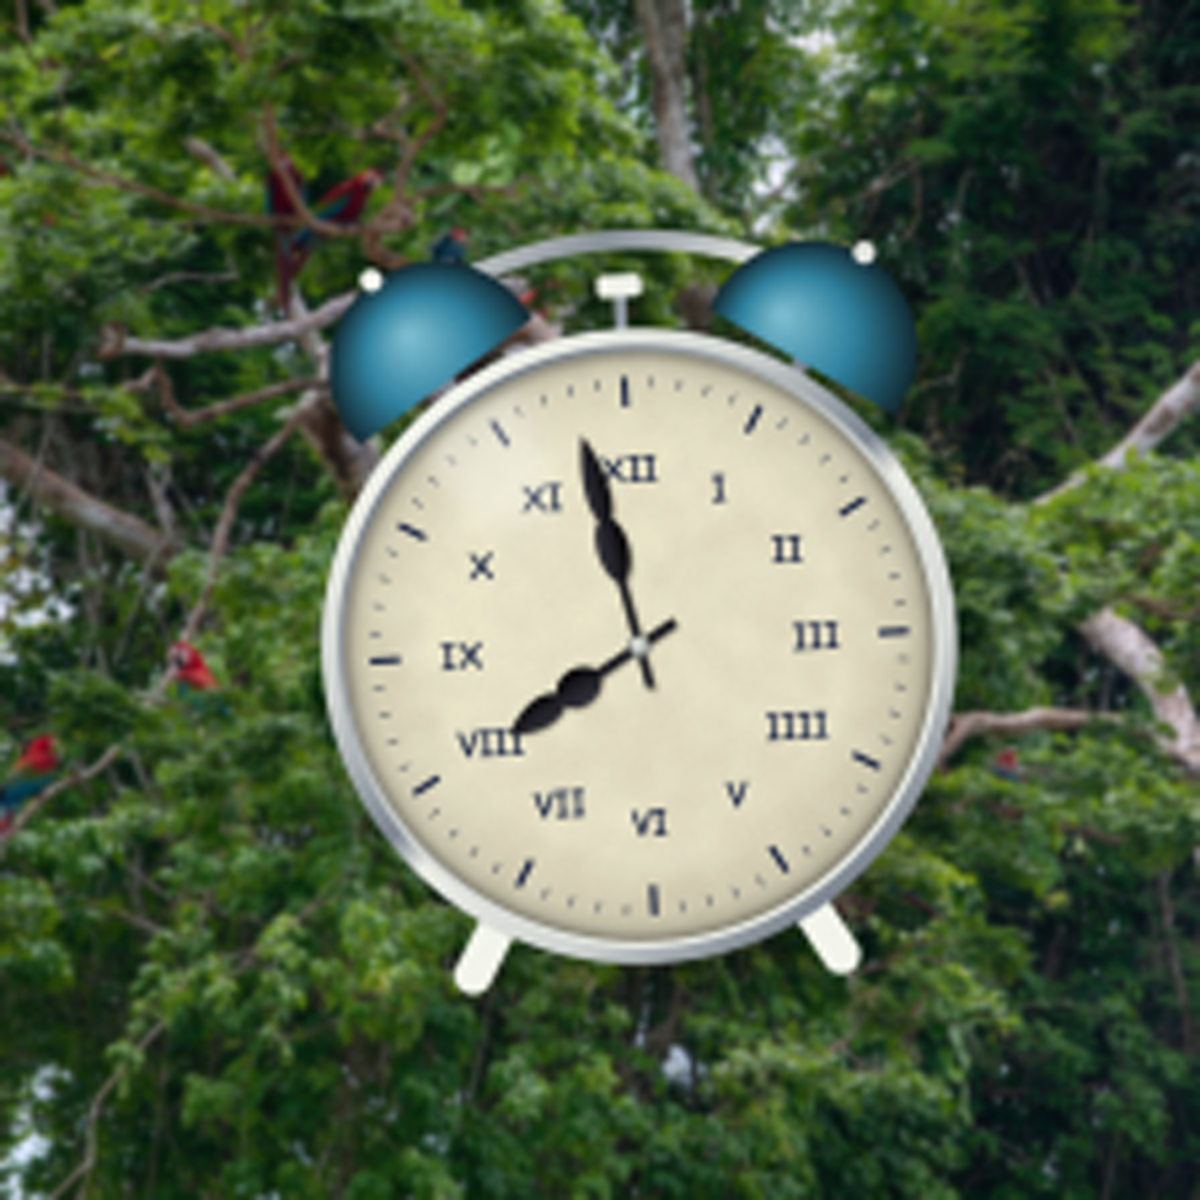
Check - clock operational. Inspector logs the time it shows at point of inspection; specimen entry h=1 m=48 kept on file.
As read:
h=7 m=58
